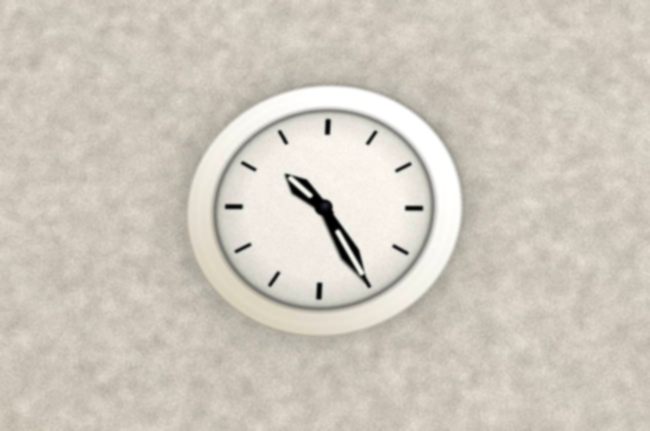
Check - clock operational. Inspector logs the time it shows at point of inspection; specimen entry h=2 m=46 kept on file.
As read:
h=10 m=25
